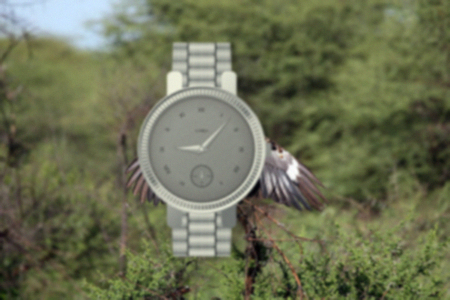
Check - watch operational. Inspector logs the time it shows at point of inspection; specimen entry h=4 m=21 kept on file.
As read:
h=9 m=7
